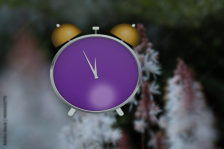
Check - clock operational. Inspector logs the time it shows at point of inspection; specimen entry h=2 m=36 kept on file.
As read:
h=11 m=56
